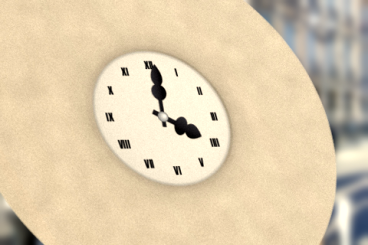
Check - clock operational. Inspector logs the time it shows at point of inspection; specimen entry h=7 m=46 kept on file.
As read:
h=4 m=1
